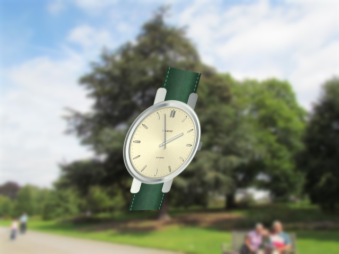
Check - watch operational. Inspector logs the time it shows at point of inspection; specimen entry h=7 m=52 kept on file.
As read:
h=1 m=57
